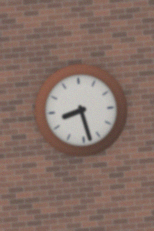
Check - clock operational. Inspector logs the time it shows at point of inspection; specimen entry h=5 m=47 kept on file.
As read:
h=8 m=28
